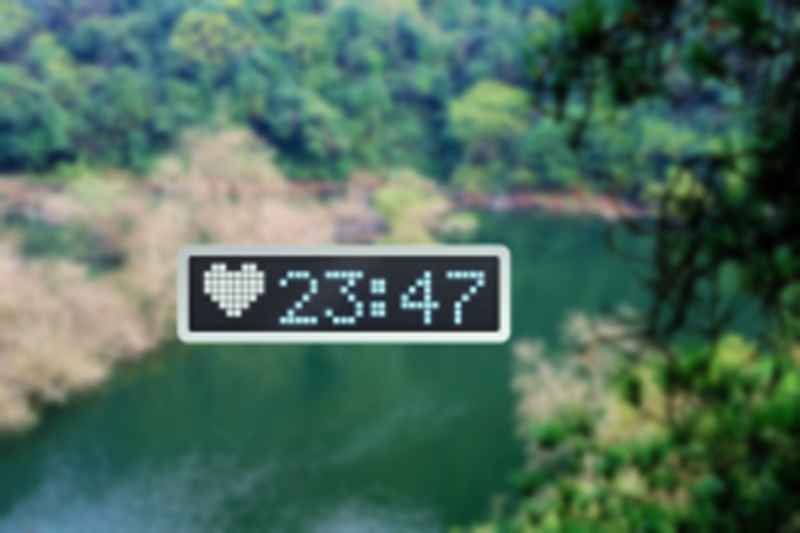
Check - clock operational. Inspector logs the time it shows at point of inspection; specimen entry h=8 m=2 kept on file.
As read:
h=23 m=47
